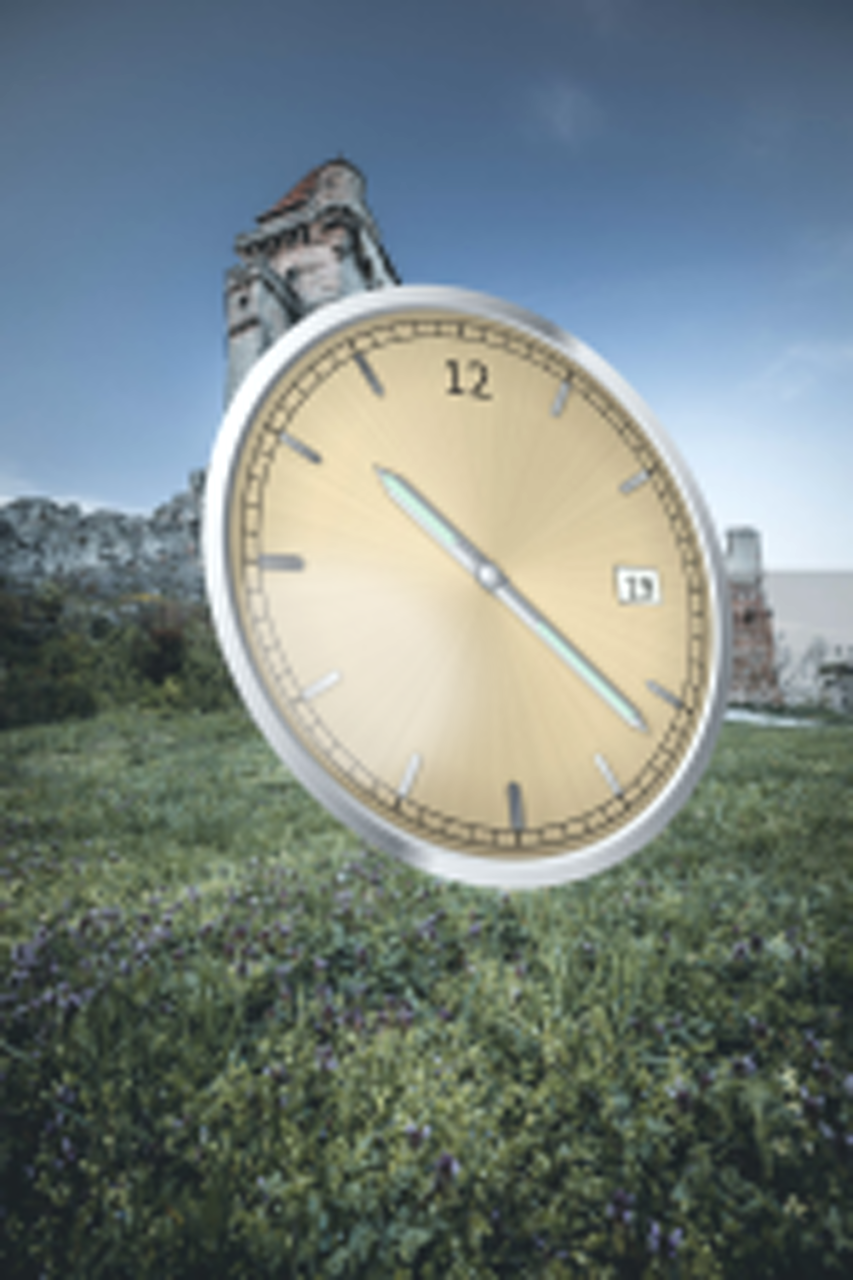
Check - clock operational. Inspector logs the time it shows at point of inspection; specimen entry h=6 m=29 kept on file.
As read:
h=10 m=22
